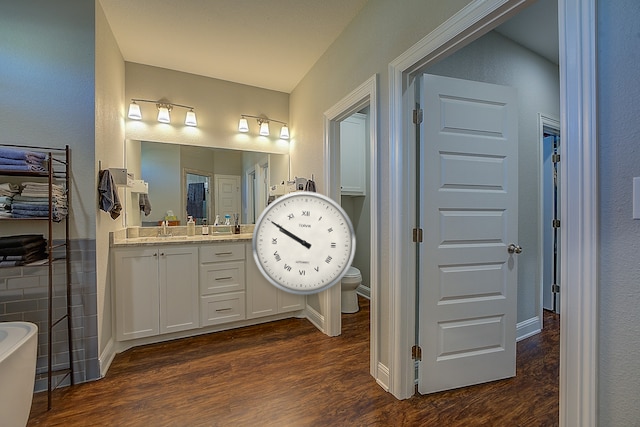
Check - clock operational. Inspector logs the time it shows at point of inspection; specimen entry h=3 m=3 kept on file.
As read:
h=9 m=50
